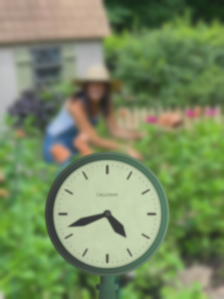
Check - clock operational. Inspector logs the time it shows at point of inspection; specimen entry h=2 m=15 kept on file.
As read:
h=4 m=42
